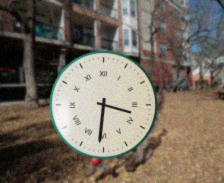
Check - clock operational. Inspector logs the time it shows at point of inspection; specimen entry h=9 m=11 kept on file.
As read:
h=3 m=31
